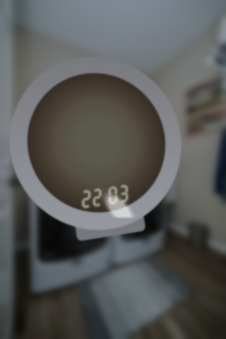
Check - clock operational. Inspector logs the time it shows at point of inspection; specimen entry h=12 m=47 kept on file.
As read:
h=22 m=3
